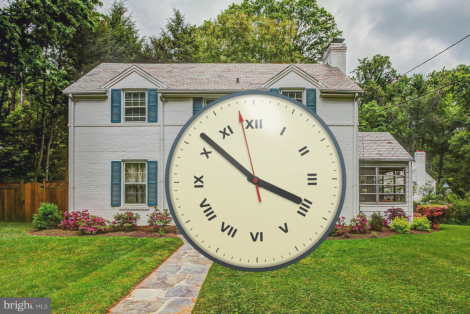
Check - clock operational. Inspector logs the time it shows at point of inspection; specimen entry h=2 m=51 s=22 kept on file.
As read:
h=3 m=51 s=58
